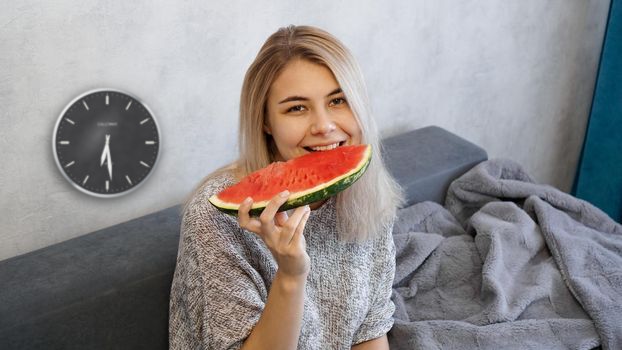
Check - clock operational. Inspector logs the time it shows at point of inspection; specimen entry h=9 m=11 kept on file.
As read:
h=6 m=29
